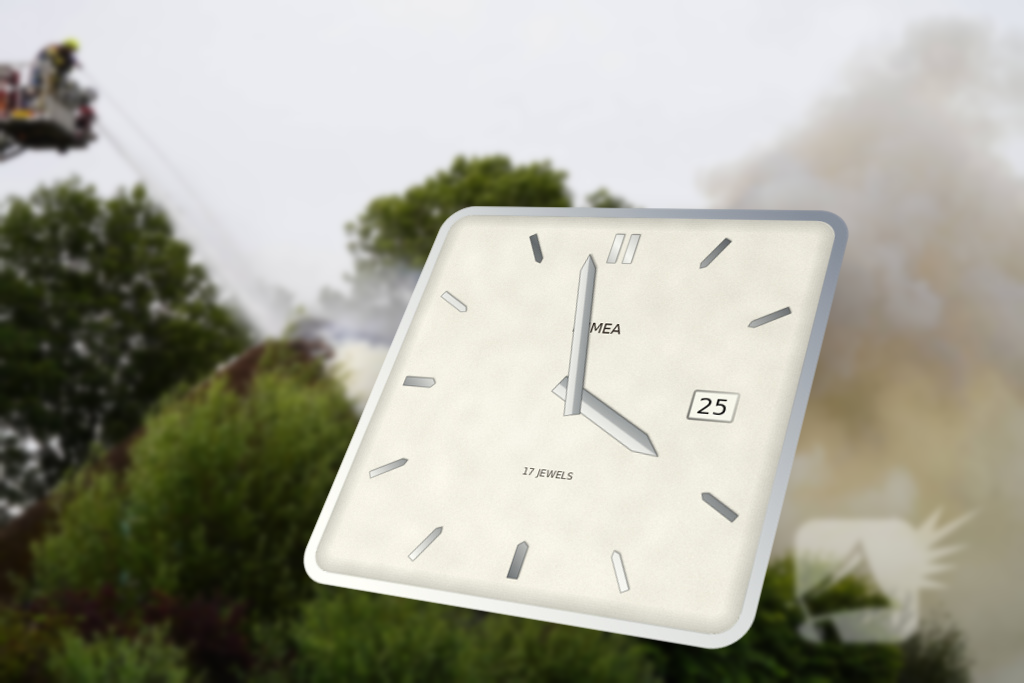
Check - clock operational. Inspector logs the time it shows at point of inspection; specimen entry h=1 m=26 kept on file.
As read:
h=3 m=58
